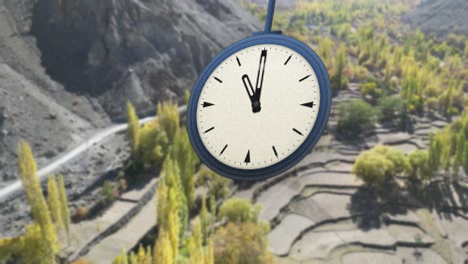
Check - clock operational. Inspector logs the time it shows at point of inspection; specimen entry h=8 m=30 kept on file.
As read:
h=11 m=0
